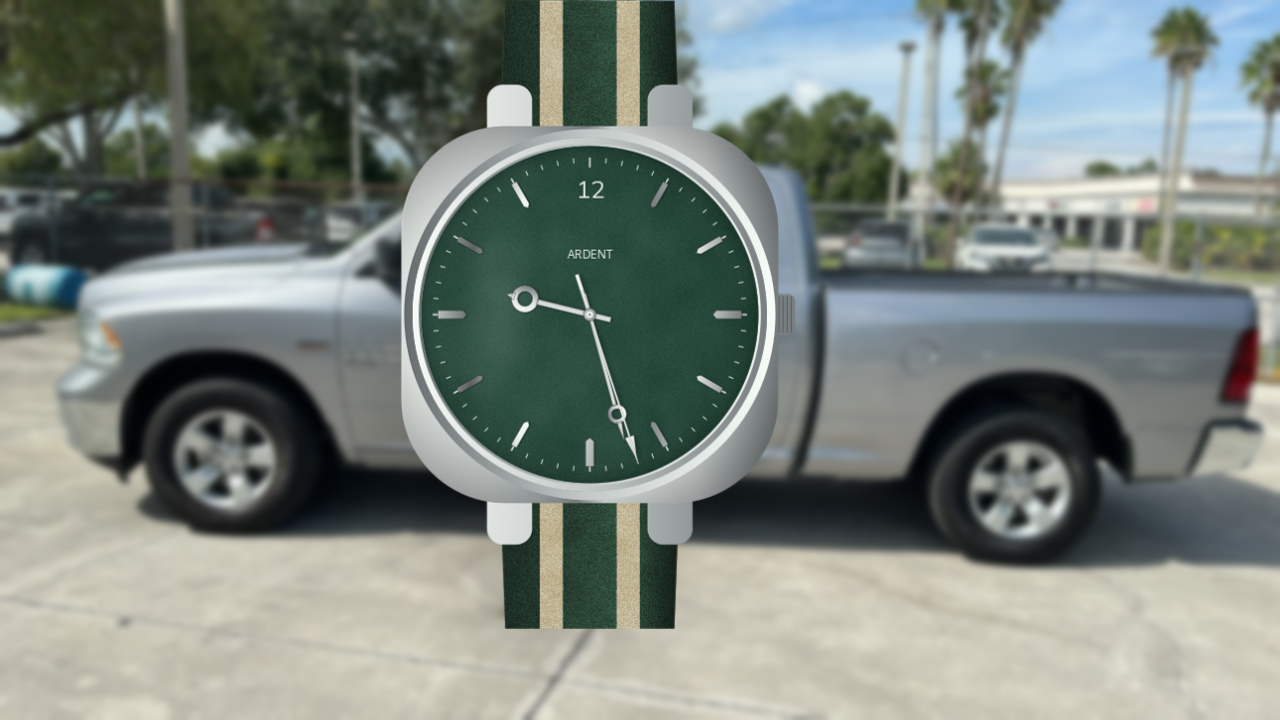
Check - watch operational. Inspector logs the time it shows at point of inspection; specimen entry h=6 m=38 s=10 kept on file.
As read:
h=9 m=27 s=27
